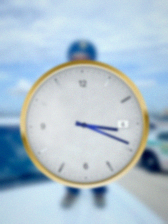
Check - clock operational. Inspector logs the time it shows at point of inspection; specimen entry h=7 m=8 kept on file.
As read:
h=3 m=19
